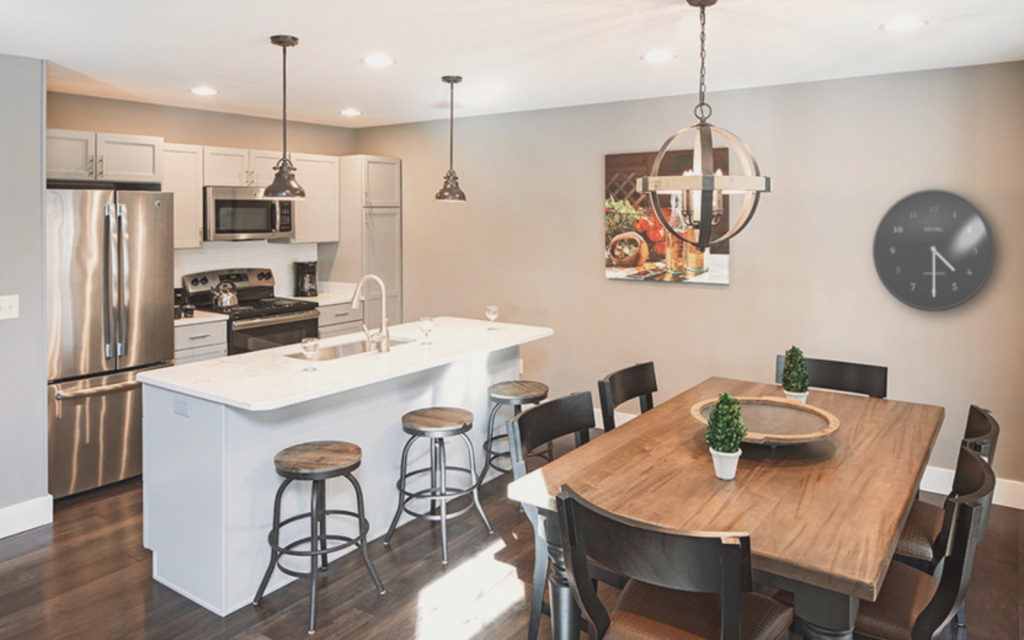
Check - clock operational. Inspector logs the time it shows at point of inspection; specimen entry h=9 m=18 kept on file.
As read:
h=4 m=30
